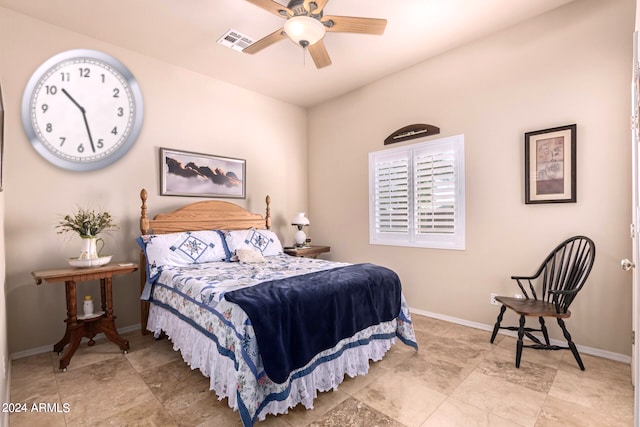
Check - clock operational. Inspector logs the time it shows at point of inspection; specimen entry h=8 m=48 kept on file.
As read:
h=10 m=27
